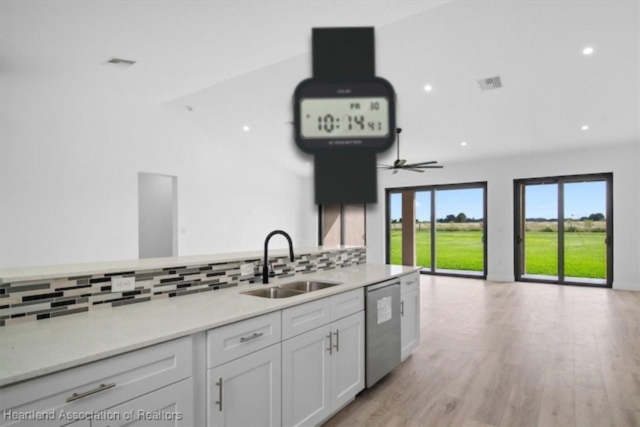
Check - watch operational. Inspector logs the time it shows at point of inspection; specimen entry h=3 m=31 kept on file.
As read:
h=10 m=14
